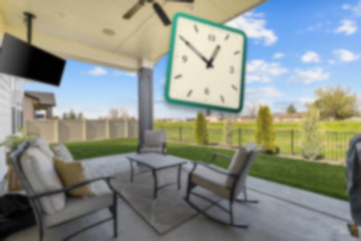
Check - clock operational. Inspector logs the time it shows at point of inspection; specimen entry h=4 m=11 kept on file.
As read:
h=12 m=50
